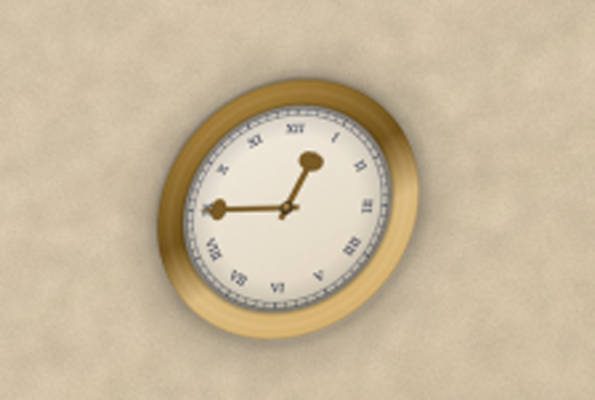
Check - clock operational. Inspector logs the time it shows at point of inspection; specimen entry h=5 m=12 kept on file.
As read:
h=12 m=45
